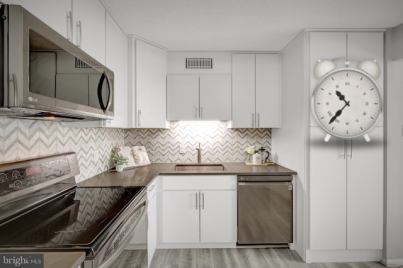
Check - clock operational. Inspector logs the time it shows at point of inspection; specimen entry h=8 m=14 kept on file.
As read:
h=10 m=37
